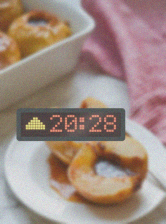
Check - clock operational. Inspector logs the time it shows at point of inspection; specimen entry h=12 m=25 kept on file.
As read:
h=20 m=28
